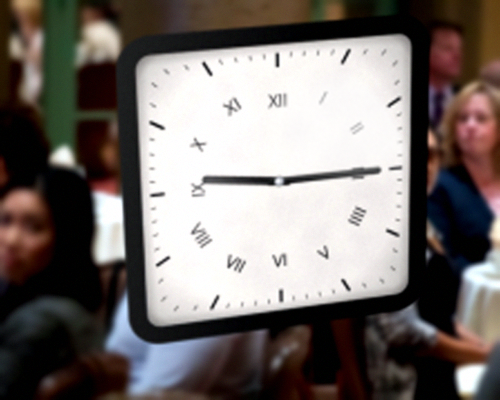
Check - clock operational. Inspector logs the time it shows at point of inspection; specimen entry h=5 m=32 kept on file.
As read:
h=9 m=15
